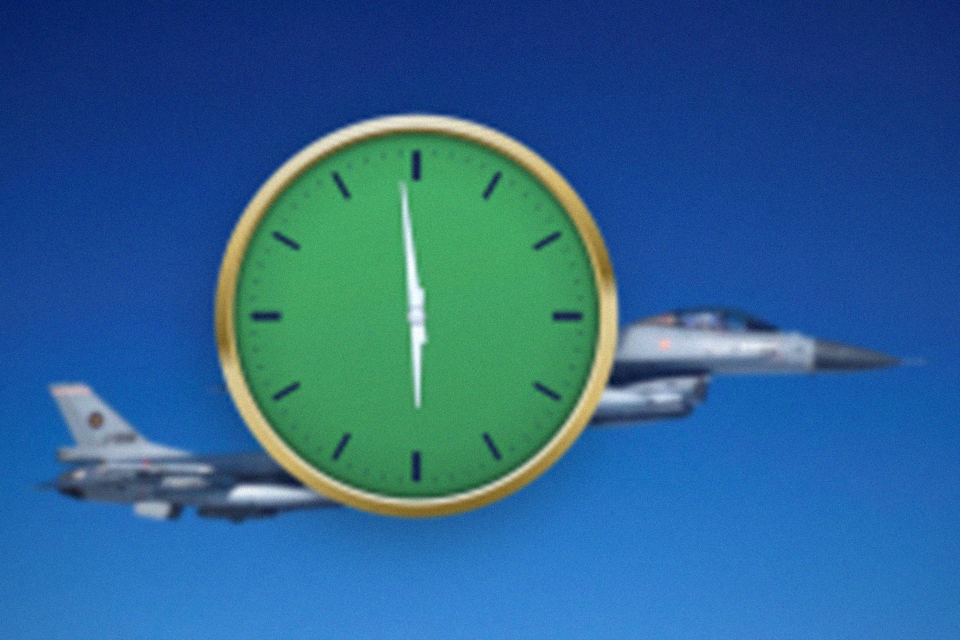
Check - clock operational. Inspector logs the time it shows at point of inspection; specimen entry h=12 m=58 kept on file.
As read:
h=5 m=59
